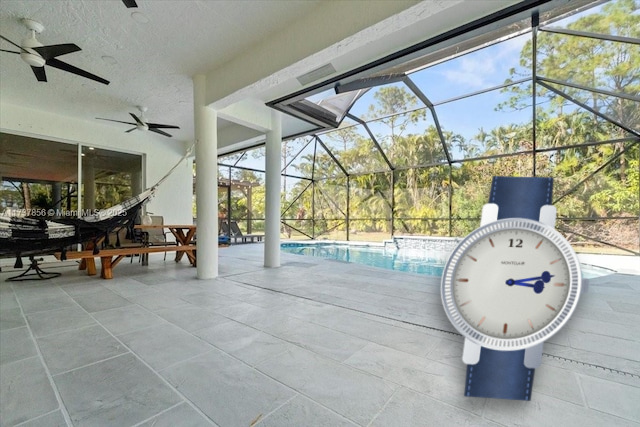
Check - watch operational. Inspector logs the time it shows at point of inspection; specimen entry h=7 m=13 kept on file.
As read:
h=3 m=13
